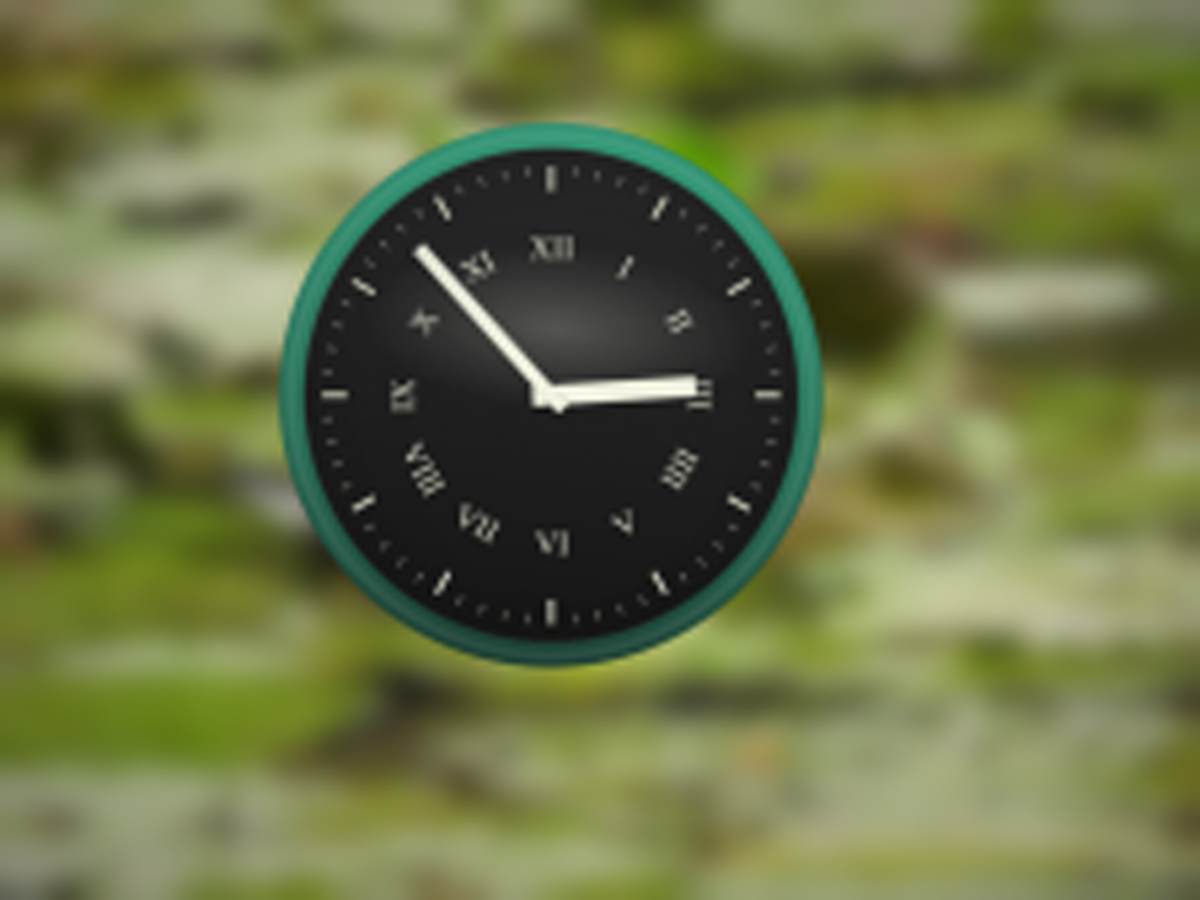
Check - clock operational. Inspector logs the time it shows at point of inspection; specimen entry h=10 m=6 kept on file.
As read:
h=2 m=53
